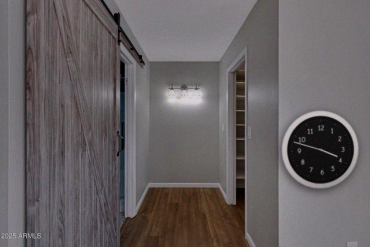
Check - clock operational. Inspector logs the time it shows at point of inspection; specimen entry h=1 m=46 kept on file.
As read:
h=3 m=48
